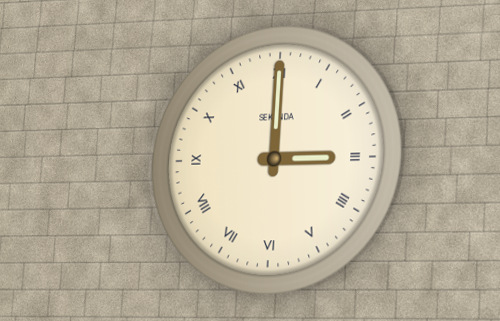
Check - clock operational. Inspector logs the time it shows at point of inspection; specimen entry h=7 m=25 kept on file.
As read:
h=3 m=0
